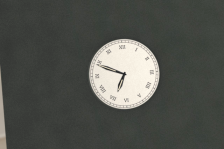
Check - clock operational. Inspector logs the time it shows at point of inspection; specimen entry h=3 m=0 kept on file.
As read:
h=6 m=49
